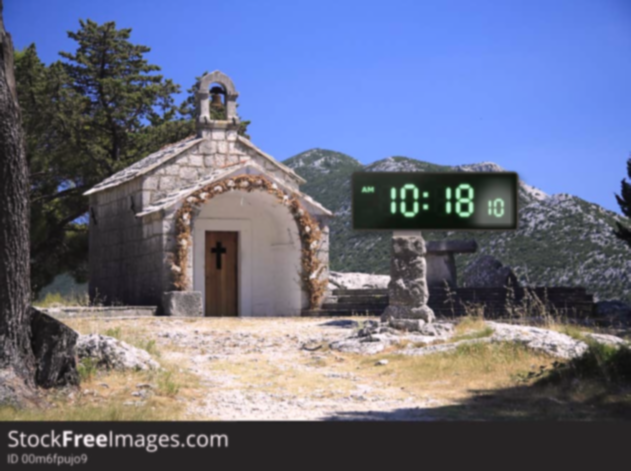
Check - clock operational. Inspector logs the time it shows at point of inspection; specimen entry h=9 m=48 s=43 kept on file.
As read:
h=10 m=18 s=10
